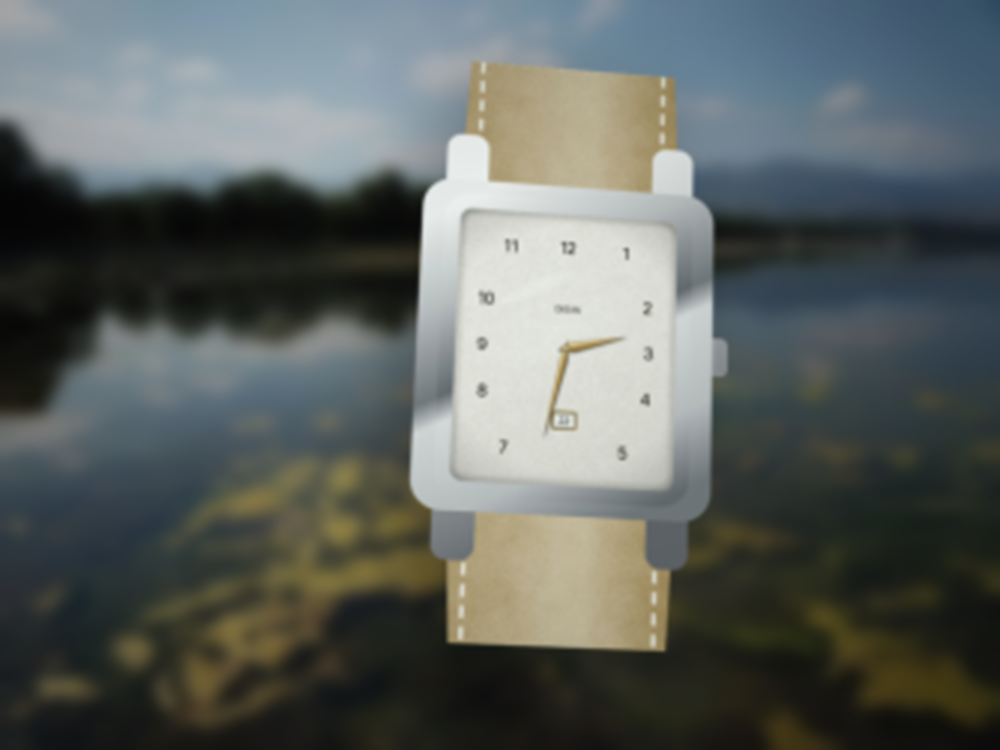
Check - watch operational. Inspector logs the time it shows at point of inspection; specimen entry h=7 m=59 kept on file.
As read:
h=2 m=32
